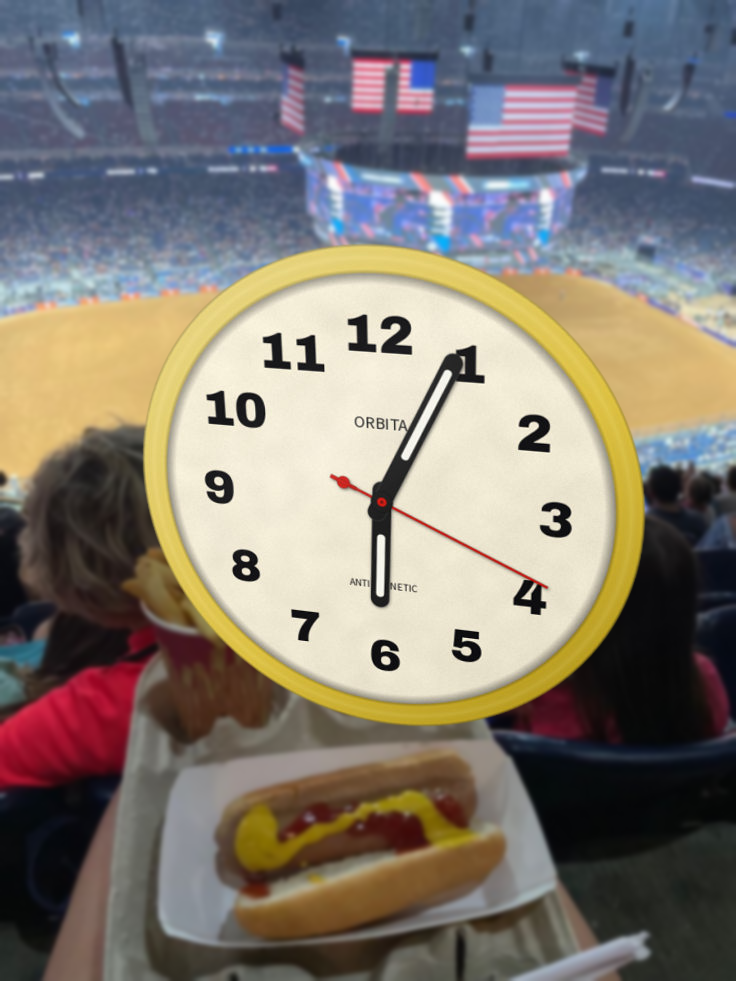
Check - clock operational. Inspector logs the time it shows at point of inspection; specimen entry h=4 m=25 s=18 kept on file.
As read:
h=6 m=4 s=19
